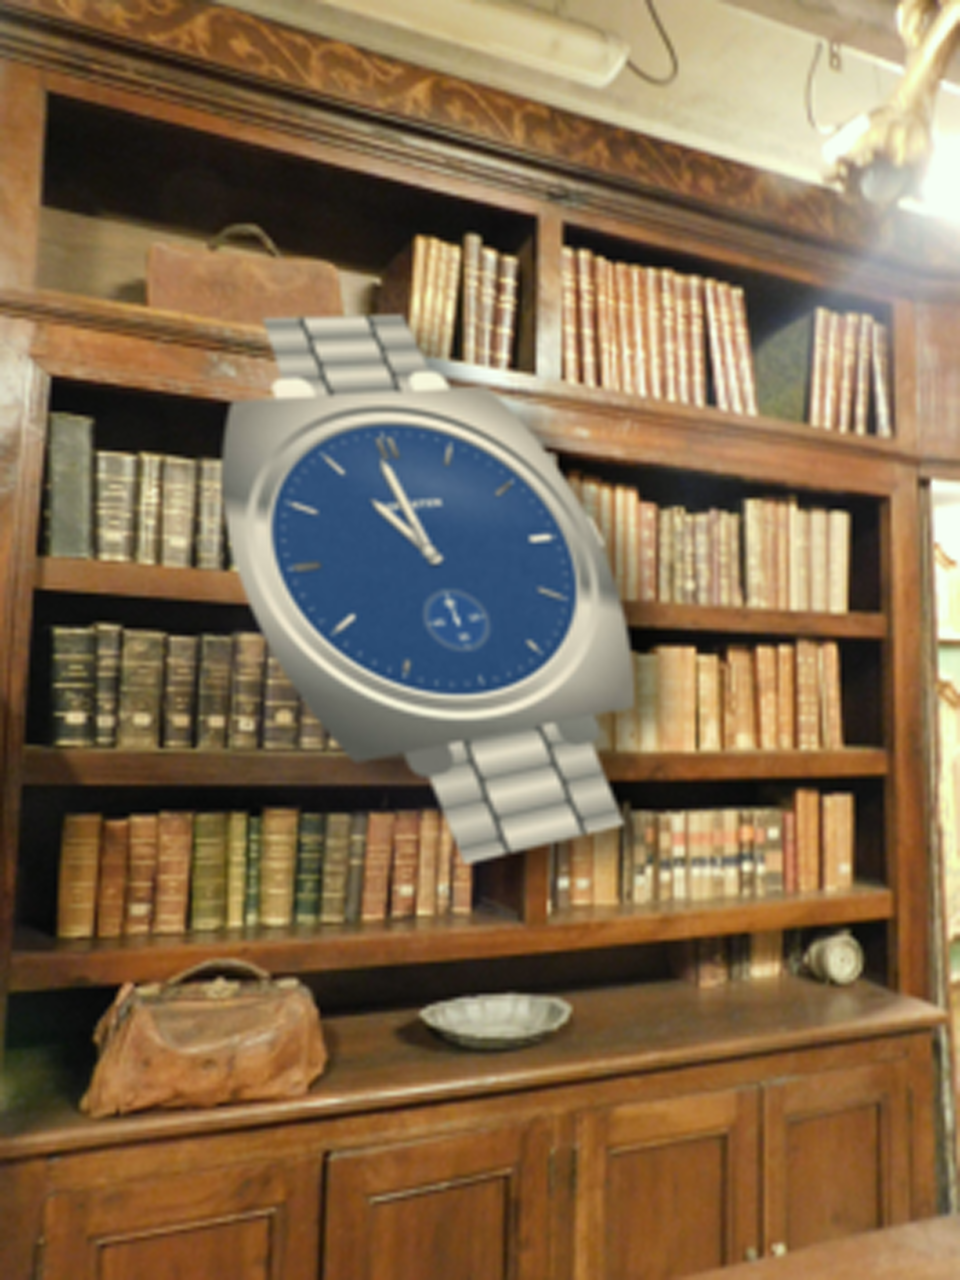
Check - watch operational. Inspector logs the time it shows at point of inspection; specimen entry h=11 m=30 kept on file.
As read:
h=10 m=59
